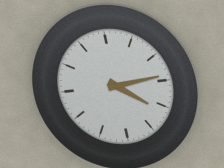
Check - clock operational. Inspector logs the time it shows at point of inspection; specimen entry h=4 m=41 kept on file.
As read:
h=4 m=14
